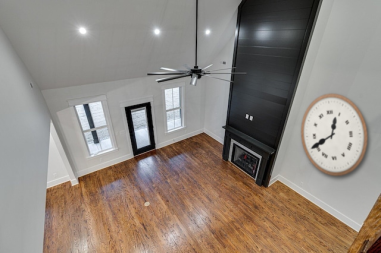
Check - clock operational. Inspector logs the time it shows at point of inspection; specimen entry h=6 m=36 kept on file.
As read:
h=12 m=41
